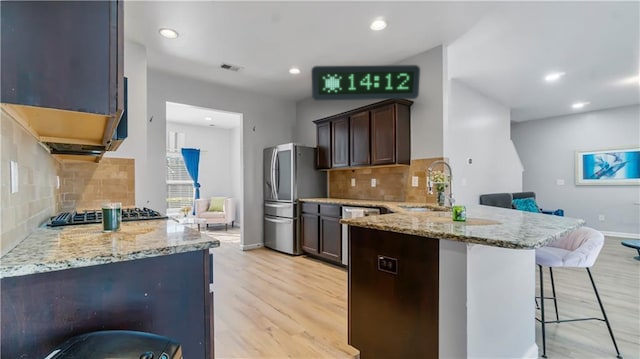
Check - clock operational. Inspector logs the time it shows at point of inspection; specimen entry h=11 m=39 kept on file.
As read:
h=14 m=12
